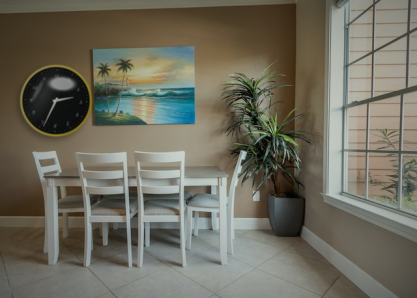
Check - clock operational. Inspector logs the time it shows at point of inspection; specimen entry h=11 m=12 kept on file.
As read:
h=2 m=34
